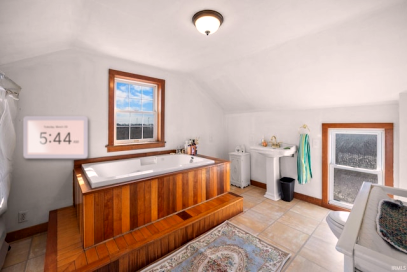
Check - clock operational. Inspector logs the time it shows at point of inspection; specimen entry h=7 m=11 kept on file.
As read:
h=5 m=44
